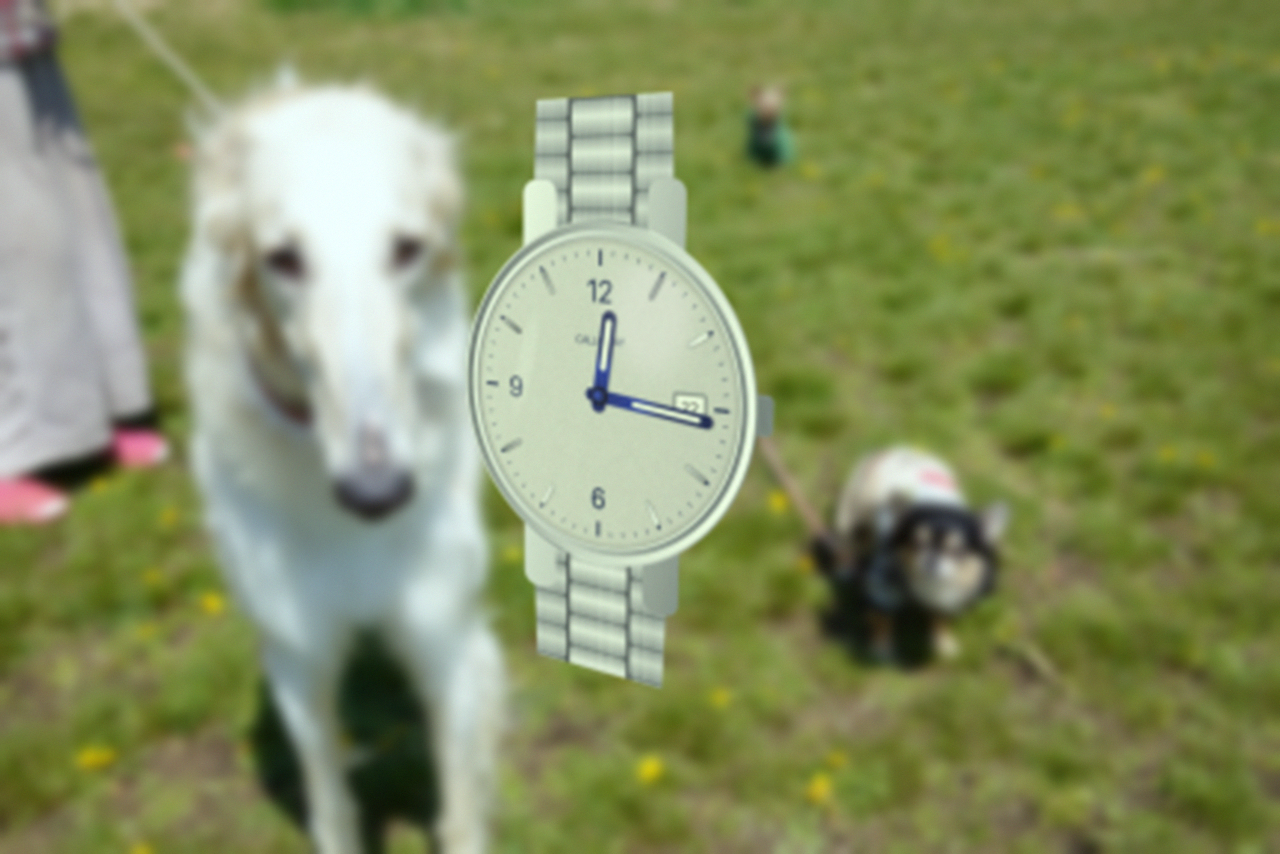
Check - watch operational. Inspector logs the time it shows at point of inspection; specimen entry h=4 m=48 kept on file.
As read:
h=12 m=16
